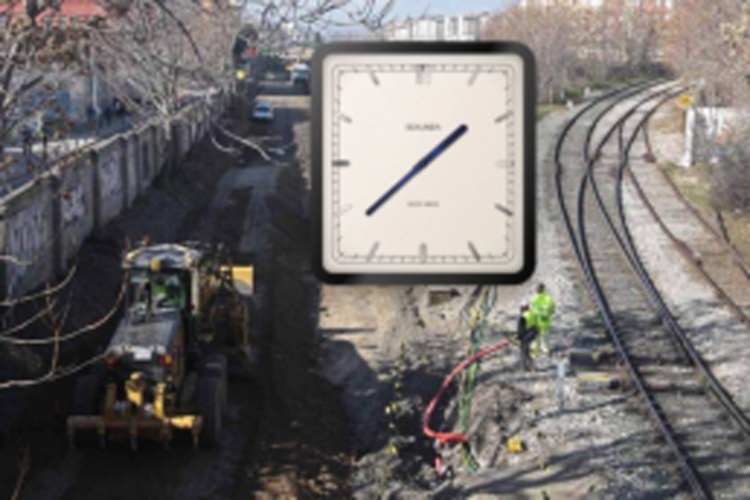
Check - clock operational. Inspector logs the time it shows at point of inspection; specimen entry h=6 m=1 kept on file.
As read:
h=1 m=38
